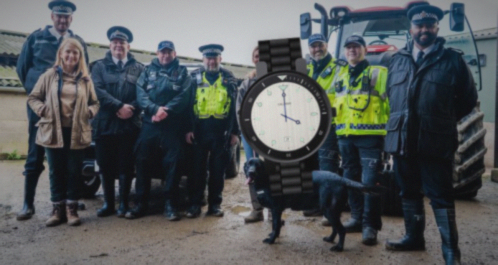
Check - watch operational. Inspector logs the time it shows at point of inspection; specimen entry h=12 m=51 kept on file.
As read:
h=4 m=0
